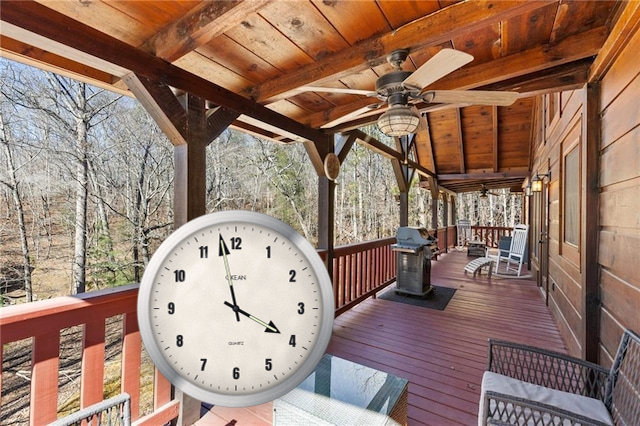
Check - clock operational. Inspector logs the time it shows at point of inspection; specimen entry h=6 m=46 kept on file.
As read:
h=3 m=58
